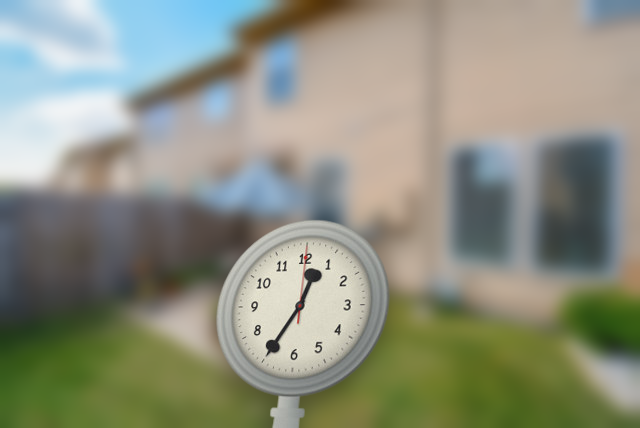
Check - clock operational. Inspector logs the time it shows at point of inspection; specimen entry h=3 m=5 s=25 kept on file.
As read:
h=12 m=35 s=0
